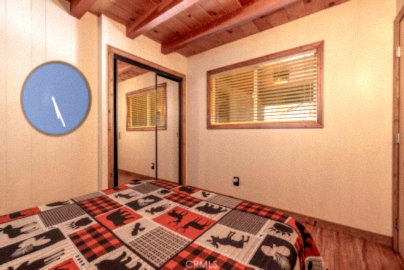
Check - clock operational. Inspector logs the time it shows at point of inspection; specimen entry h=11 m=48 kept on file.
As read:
h=5 m=26
